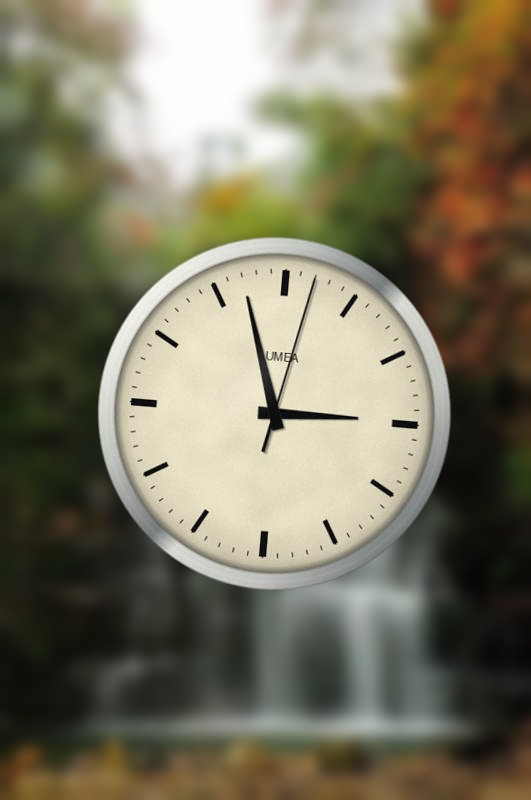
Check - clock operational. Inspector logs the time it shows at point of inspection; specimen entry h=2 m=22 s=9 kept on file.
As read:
h=2 m=57 s=2
